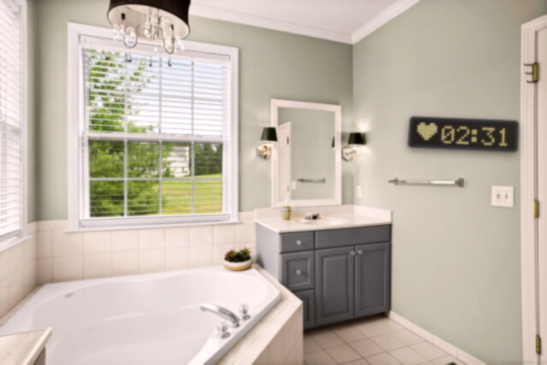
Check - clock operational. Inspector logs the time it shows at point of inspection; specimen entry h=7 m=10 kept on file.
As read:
h=2 m=31
